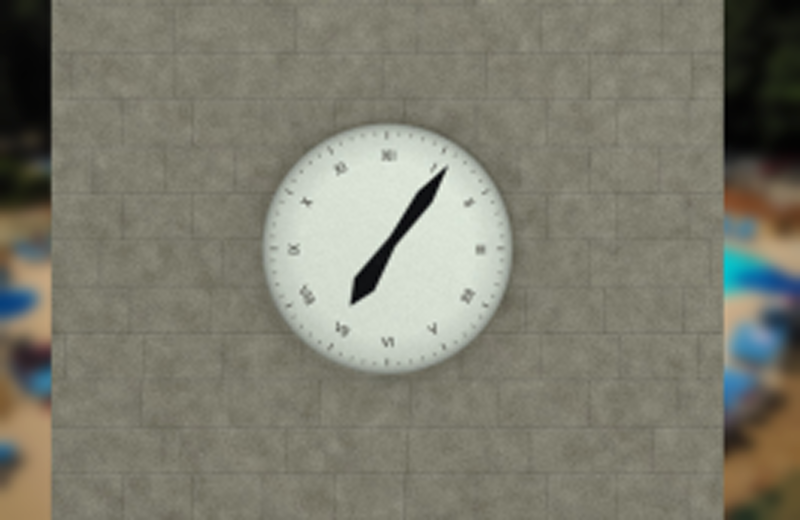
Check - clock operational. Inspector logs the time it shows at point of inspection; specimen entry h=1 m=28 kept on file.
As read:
h=7 m=6
